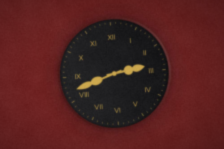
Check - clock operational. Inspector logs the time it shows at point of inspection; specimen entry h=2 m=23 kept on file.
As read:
h=2 m=42
